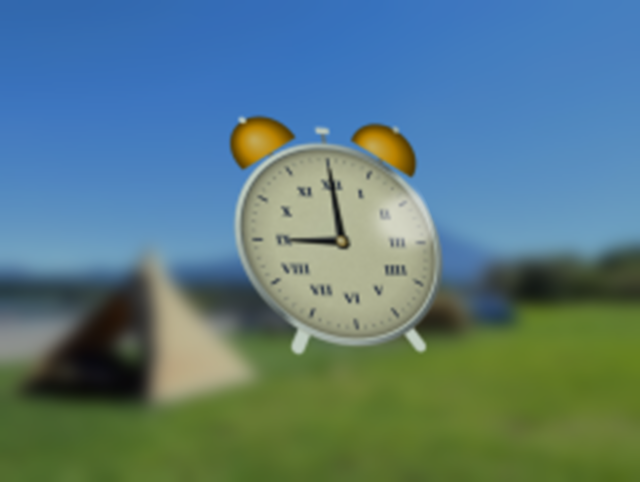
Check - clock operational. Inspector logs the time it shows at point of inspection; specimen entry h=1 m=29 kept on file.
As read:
h=9 m=0
